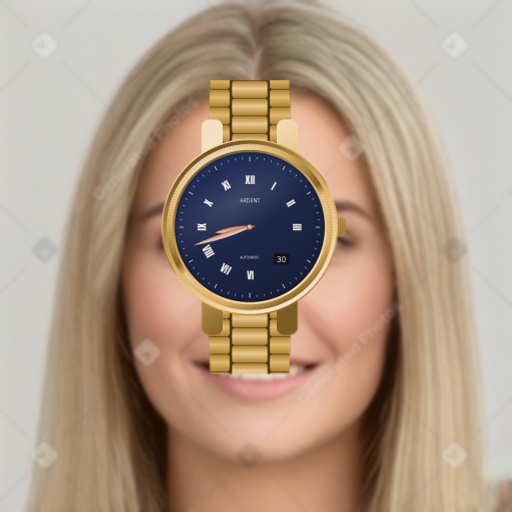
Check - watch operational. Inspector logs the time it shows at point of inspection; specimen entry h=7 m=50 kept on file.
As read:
h=8 m=42
